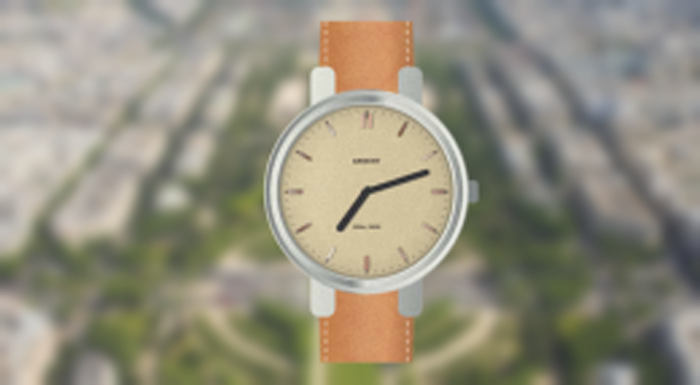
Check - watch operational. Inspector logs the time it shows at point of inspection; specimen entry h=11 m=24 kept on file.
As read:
h=7 m=12
